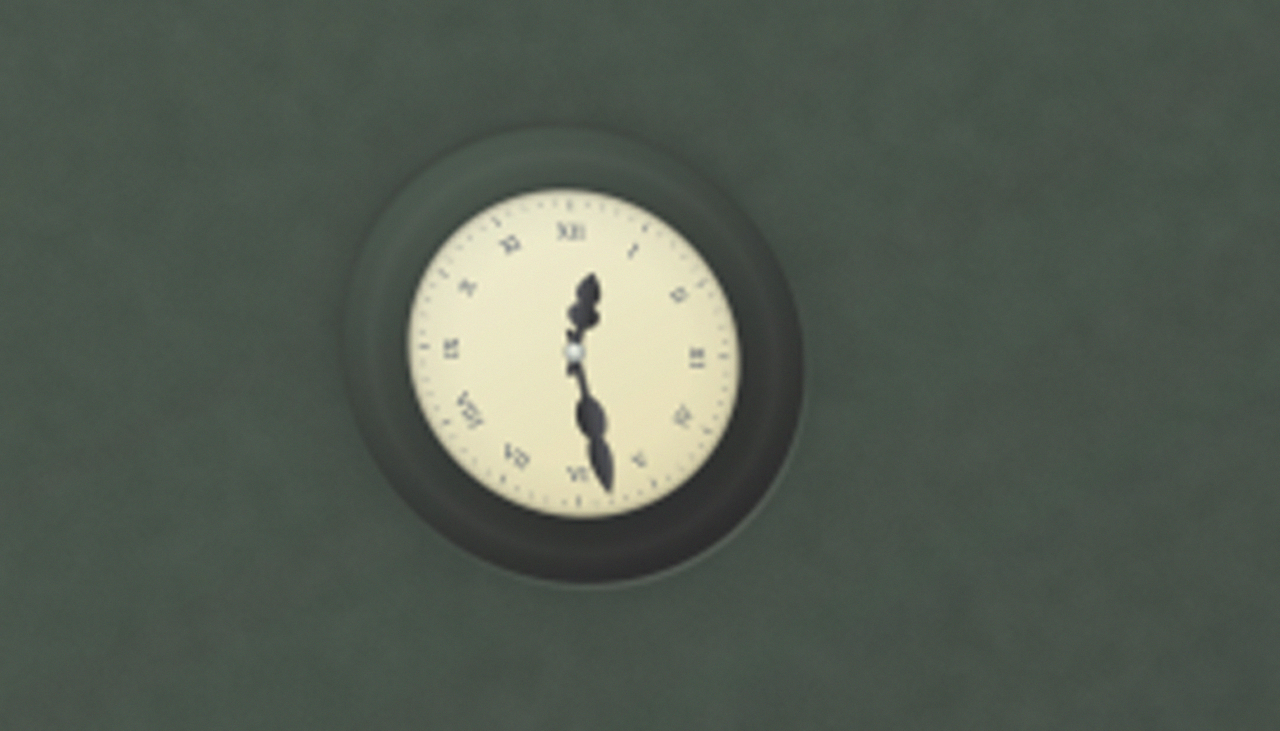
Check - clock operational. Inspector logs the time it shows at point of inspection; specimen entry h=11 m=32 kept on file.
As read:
h=12 m=28
